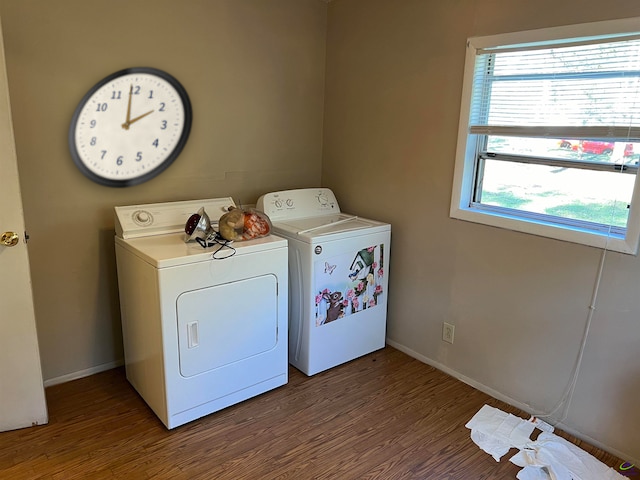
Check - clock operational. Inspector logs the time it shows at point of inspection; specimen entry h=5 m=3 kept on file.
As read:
h=1 m=59
